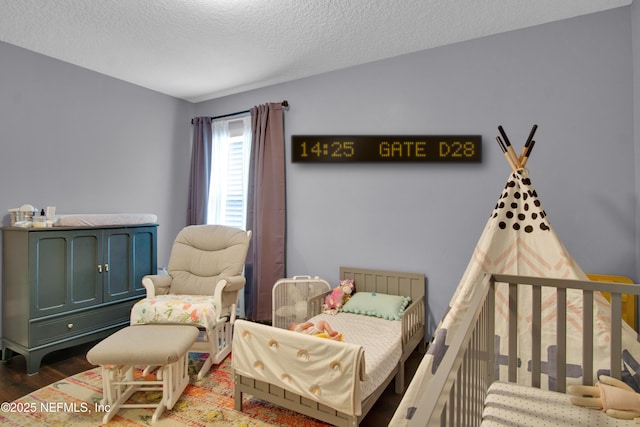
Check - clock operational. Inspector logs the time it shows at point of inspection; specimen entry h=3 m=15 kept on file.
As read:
h=14 m=25
